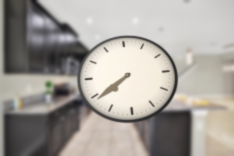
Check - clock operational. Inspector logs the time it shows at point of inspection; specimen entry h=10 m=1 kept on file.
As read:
h=7 m=39
